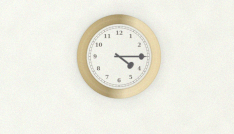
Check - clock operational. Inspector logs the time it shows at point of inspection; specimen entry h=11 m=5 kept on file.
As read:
h=4 m=15
